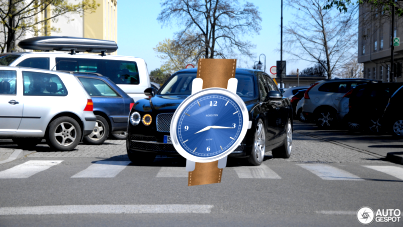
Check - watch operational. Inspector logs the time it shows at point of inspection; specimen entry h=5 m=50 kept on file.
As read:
h=8 m=16
